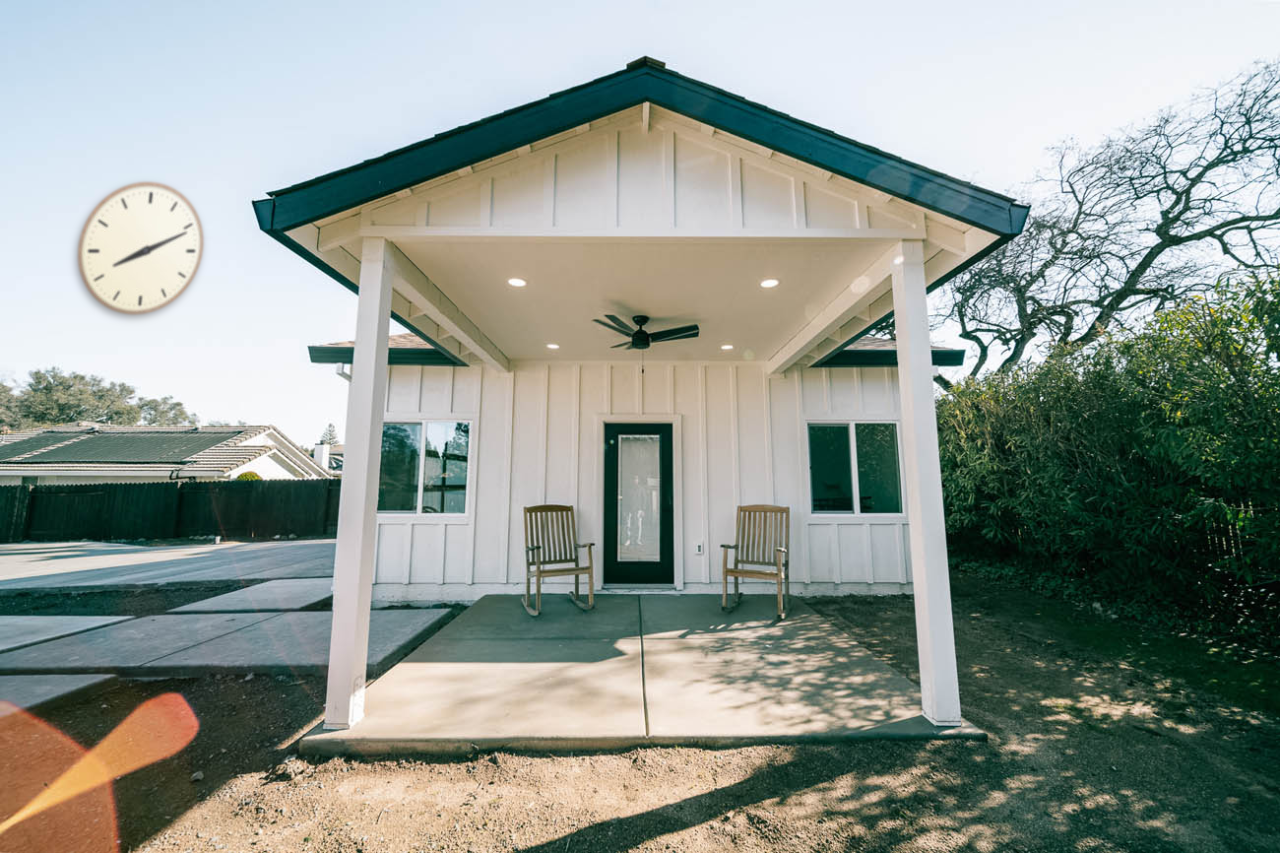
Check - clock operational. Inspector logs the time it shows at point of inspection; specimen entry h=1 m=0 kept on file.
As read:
h=8 m=11
